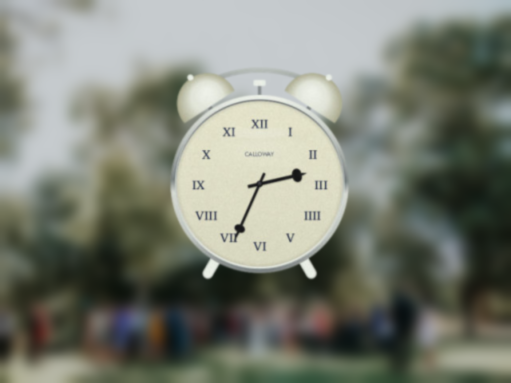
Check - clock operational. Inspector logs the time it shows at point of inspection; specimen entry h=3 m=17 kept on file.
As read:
h=2 m=34
